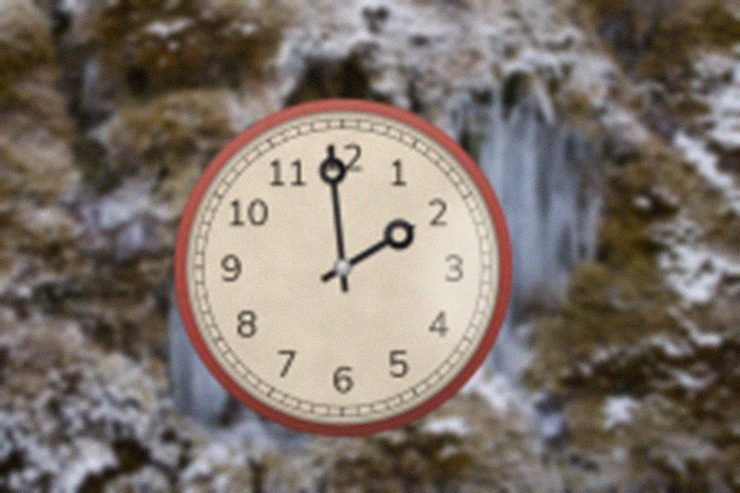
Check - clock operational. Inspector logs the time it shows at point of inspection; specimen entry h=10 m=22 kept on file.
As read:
h=1 m=59
